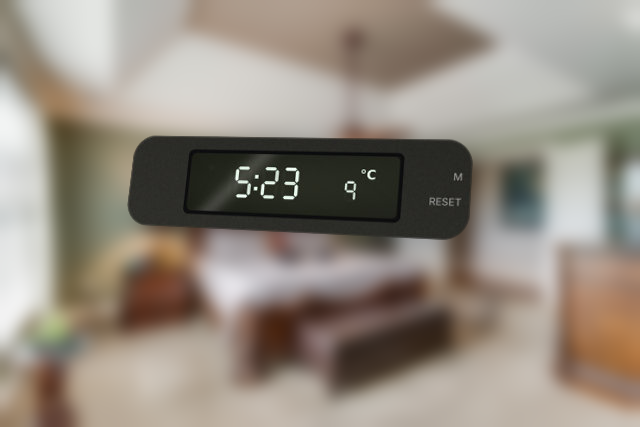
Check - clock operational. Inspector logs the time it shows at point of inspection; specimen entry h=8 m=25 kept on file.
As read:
h=5 m=23
